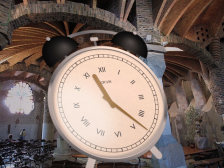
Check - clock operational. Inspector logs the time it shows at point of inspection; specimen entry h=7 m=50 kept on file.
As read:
h=11 m=23
